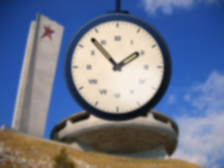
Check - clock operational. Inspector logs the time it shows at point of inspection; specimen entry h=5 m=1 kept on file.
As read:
h=1 m=53
